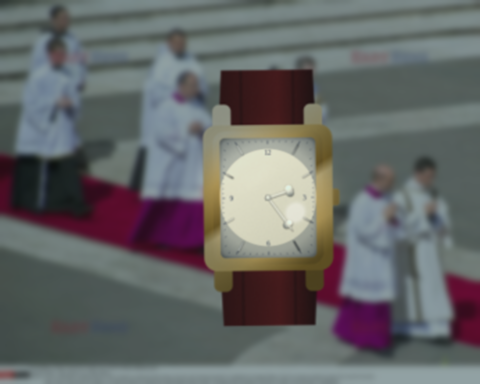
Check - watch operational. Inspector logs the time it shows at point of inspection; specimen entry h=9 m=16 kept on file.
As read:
h=2 m=24
